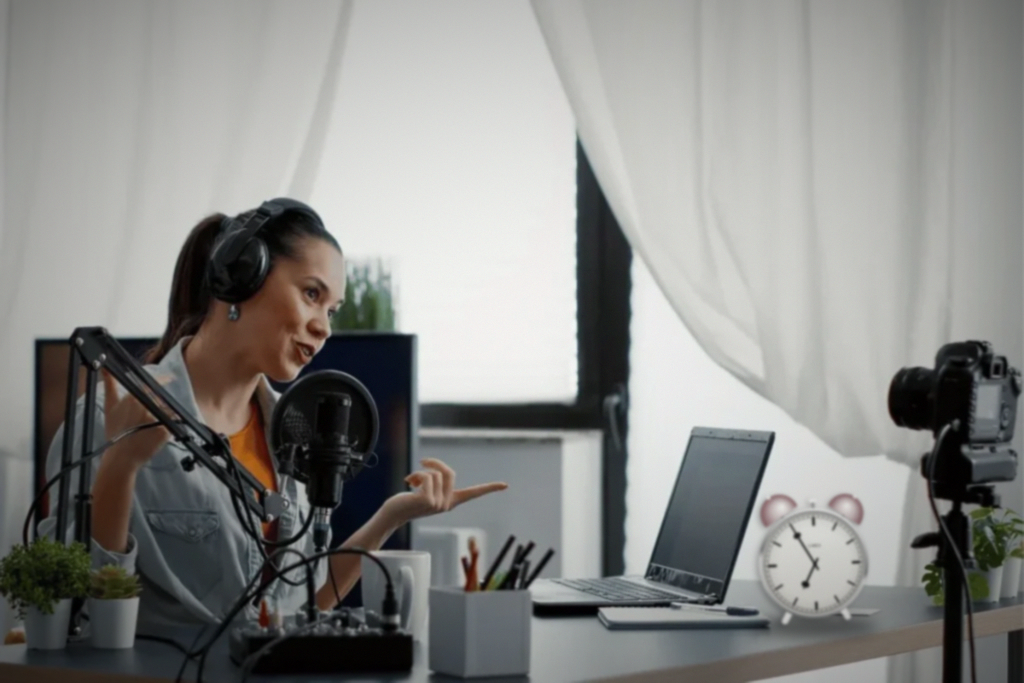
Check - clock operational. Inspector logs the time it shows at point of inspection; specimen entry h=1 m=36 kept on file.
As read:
h=6 m=55
